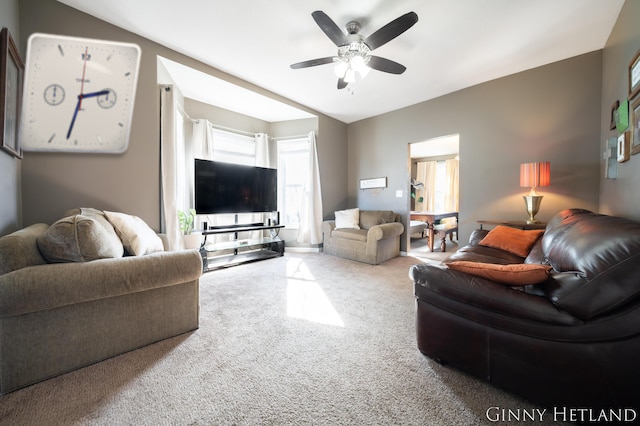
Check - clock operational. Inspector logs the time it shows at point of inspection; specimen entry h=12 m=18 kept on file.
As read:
h=2 m=32
